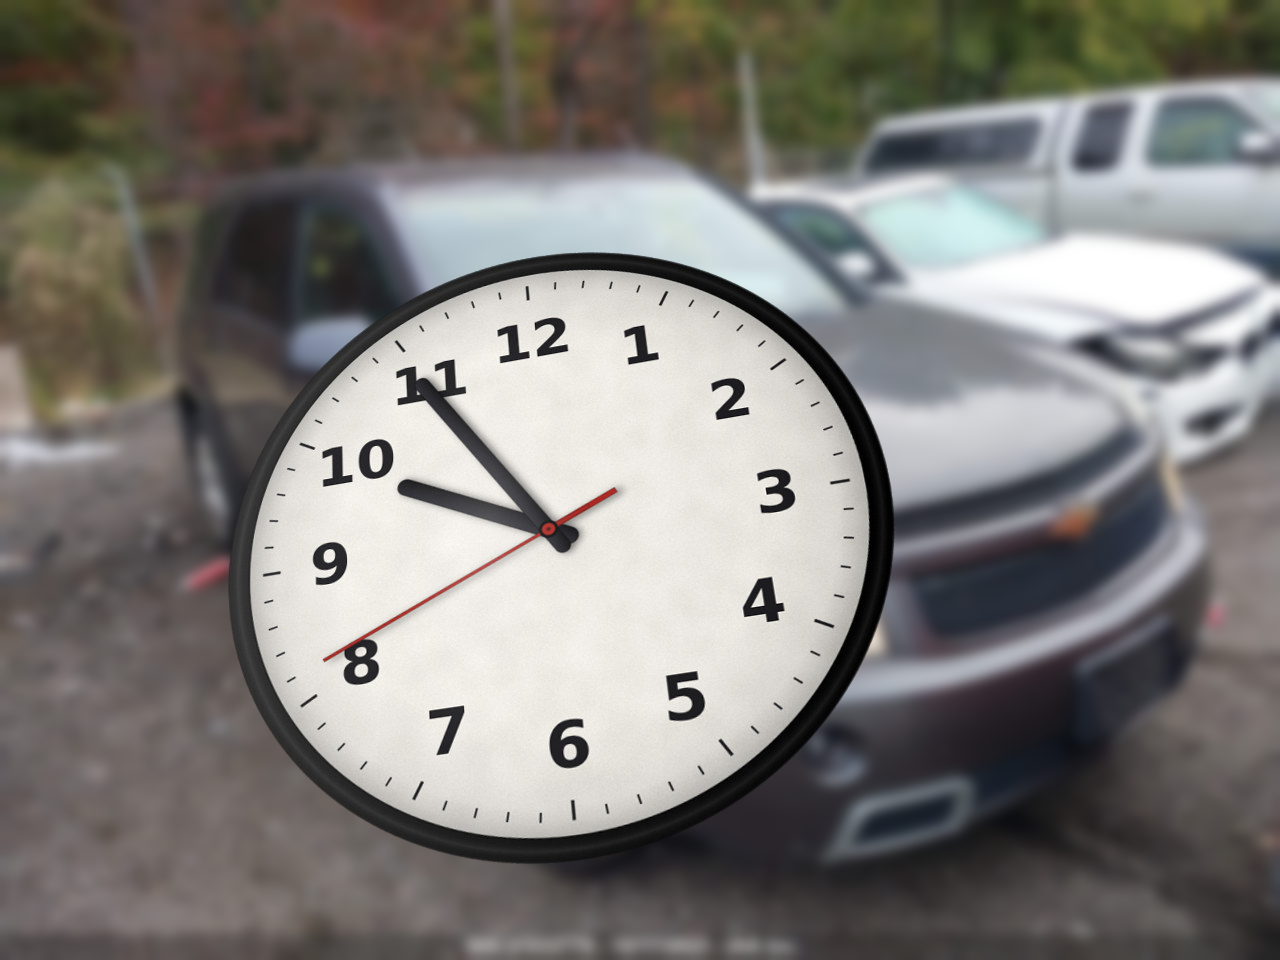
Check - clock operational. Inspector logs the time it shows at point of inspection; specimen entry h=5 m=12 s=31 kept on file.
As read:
h=9 m=54 s=41
